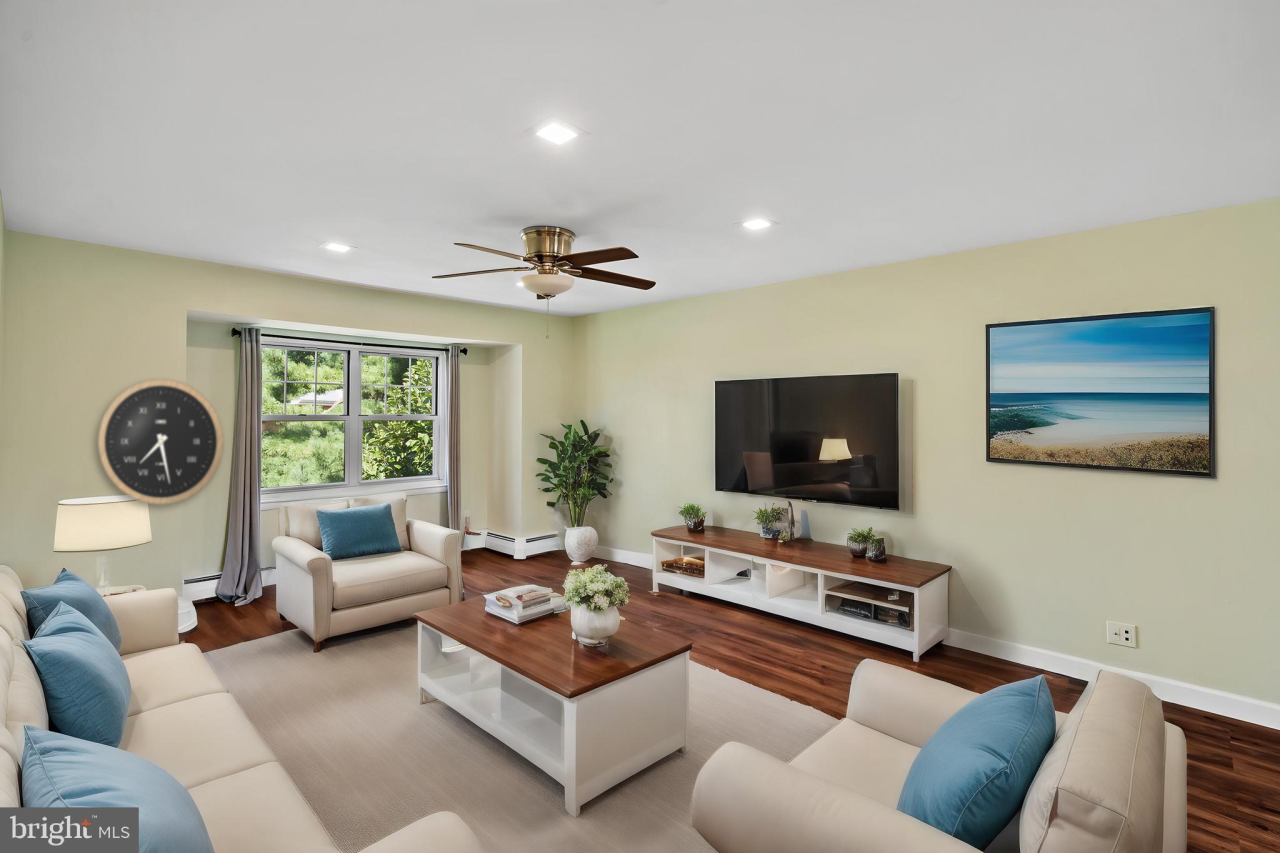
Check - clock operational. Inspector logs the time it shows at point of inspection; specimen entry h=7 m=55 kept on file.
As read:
h=7 m=28
